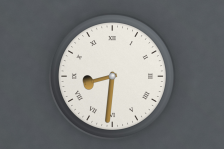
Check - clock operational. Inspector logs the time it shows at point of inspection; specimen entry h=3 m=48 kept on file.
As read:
h=8 m=31
